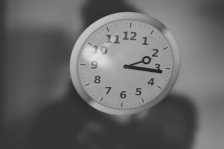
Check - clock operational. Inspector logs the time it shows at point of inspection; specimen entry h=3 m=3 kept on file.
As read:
h=2 m=16
